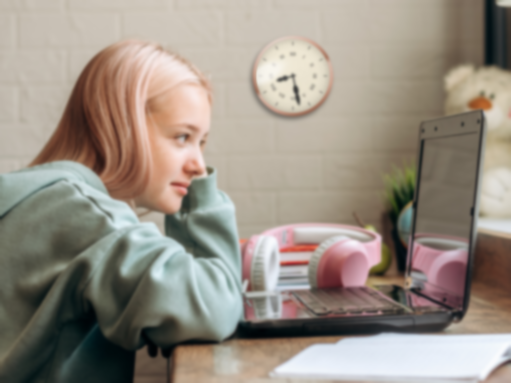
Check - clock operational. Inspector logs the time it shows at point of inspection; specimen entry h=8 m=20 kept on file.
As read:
h=8 m=28
